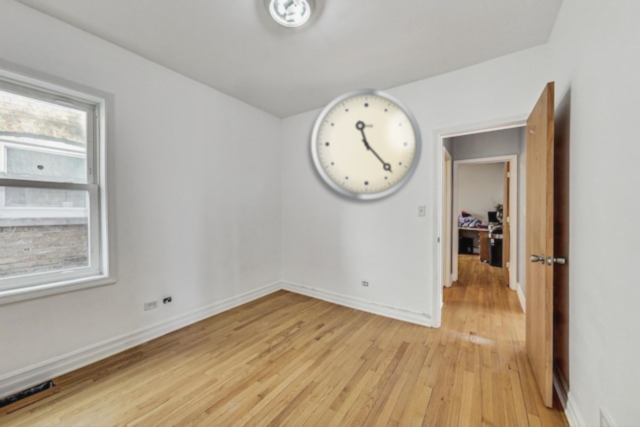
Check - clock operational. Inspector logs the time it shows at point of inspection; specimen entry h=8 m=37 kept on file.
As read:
h=11 m=23
